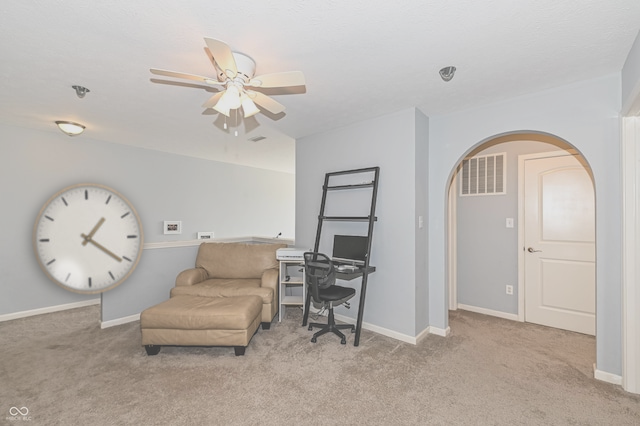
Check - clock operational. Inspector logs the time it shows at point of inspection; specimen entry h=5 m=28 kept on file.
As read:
h=1 m=21
